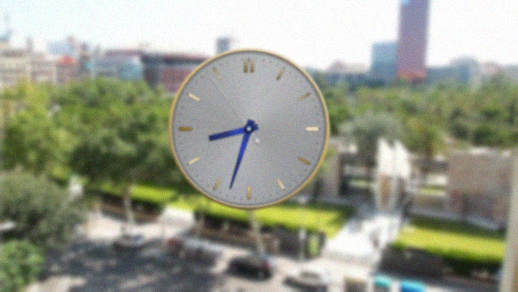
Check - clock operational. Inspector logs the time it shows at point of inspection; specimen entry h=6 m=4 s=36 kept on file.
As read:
h=8 m=32 s=54
